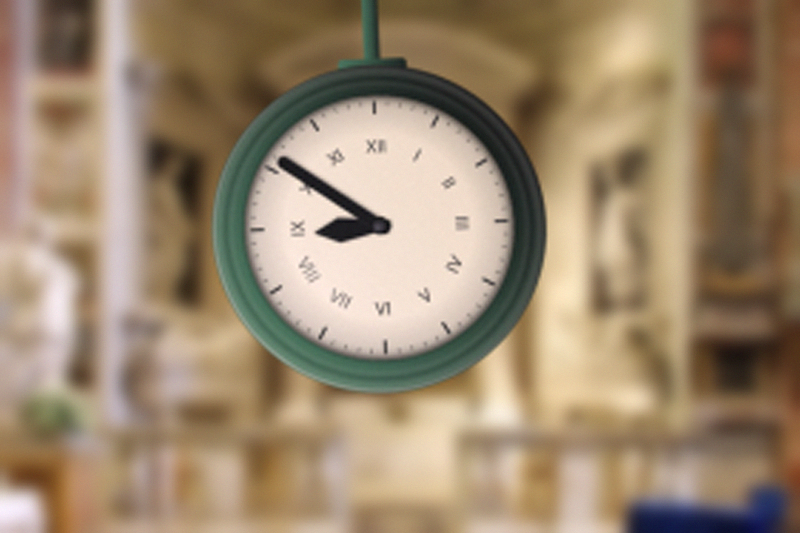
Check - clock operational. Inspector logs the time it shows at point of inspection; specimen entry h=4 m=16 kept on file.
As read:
h=8 m=51
